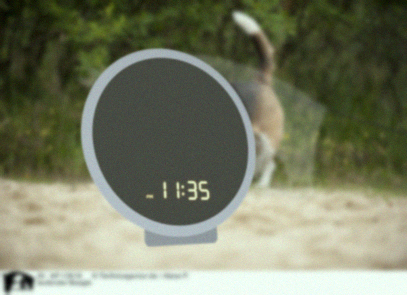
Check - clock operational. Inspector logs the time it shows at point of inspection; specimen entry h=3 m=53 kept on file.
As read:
h=11 m=35
